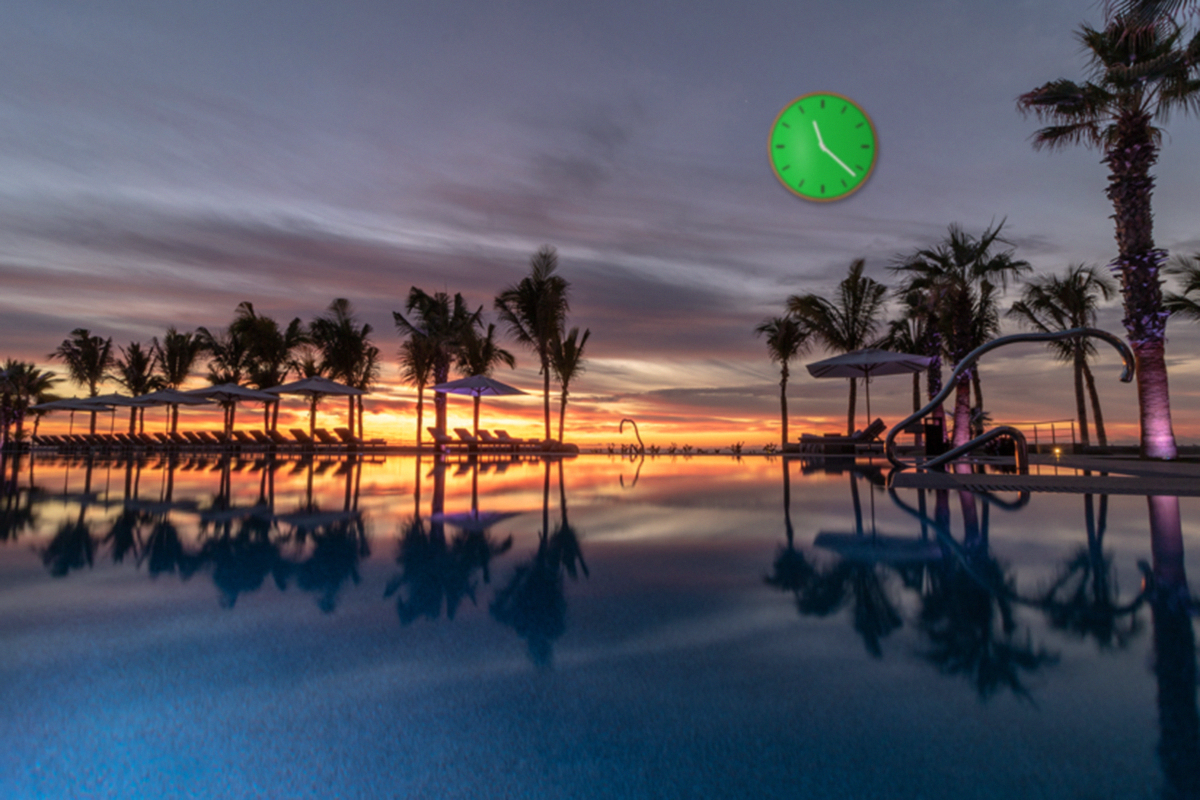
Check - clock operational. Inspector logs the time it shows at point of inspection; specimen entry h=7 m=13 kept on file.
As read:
h=11 m=22
